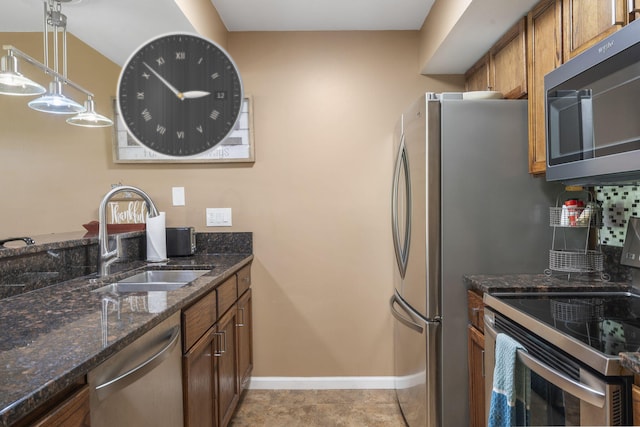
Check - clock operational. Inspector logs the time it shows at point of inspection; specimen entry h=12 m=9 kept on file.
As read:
h=2 m=52
